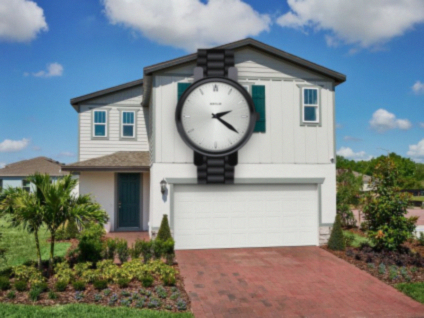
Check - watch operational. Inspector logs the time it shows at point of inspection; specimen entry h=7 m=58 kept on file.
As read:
h=2 m=21
